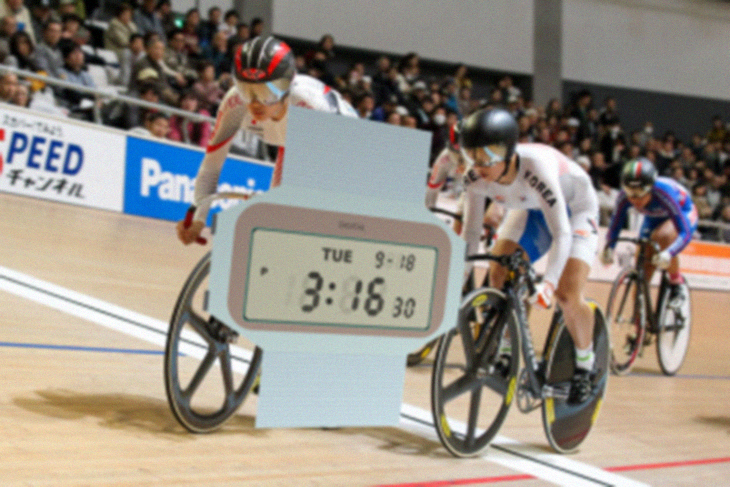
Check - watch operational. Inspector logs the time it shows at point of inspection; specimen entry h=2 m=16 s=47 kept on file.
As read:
h=3 m=16 s=30
